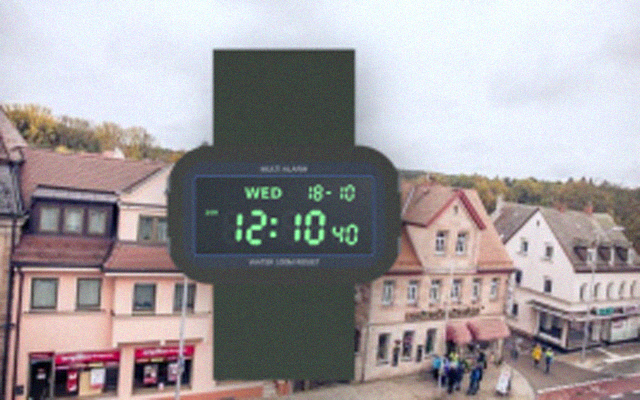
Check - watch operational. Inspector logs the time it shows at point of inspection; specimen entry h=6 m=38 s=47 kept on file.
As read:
h=12 m=10 s=40
